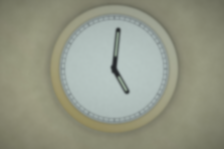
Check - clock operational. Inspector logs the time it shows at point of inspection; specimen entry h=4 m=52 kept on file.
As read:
h=5 m=1
